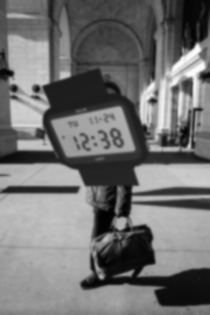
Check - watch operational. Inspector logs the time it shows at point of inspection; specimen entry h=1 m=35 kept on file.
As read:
h=12 m=38
